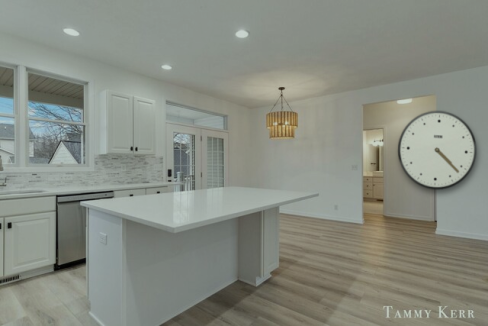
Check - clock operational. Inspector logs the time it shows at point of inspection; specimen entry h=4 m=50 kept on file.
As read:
h=4 m=22
